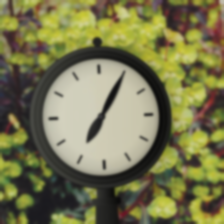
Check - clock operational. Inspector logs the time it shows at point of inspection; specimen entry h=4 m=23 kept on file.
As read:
h=7 m=5
